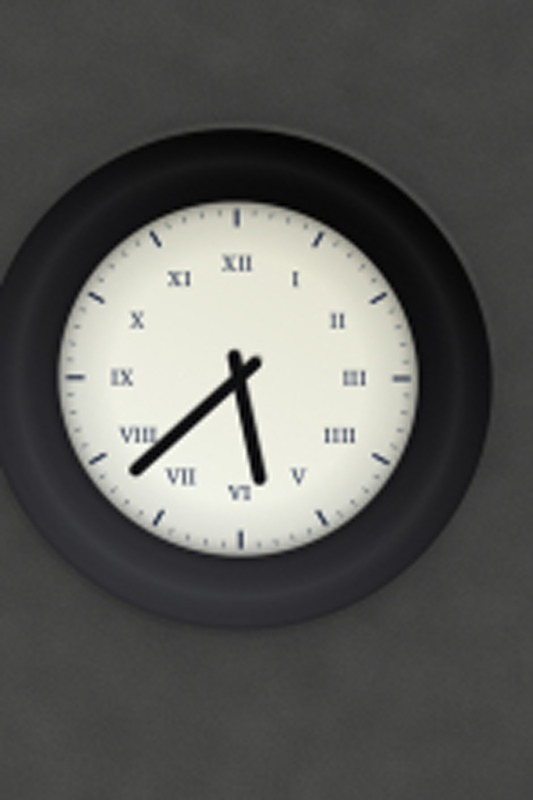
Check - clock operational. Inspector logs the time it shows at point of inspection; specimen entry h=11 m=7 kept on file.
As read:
h=5 m=38
